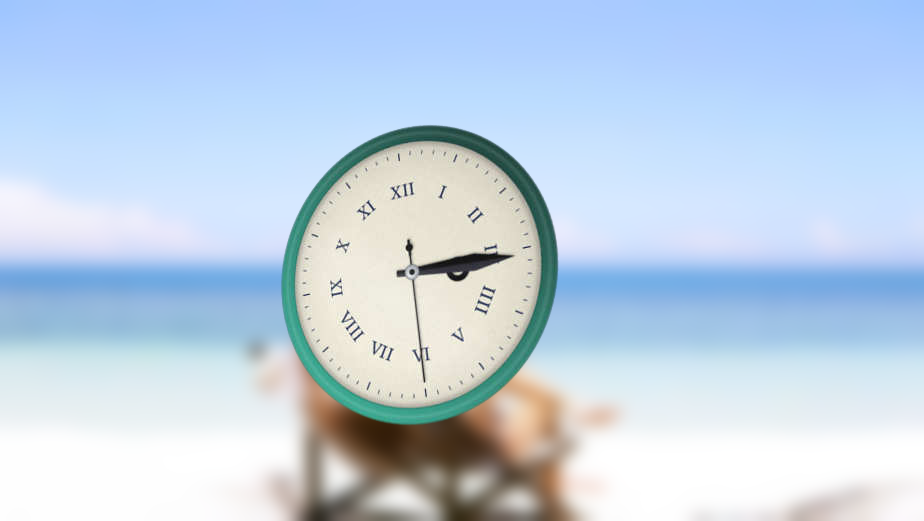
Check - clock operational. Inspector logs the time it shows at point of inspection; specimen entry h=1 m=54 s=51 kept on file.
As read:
h=3 m=15 s=30
